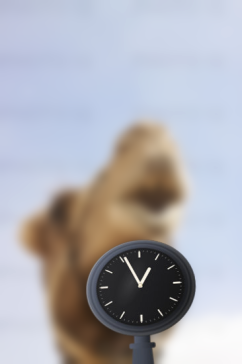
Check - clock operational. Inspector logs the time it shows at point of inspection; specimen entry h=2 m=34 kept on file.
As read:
h=12 m=56
